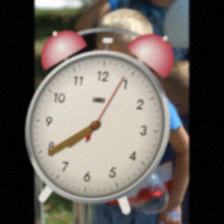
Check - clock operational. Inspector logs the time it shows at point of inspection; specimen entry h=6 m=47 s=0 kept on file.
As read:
h=7 m=39 s=4
